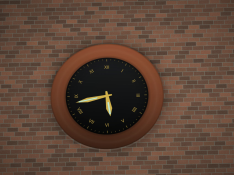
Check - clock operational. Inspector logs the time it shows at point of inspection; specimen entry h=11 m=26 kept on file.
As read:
h=5 m=43
